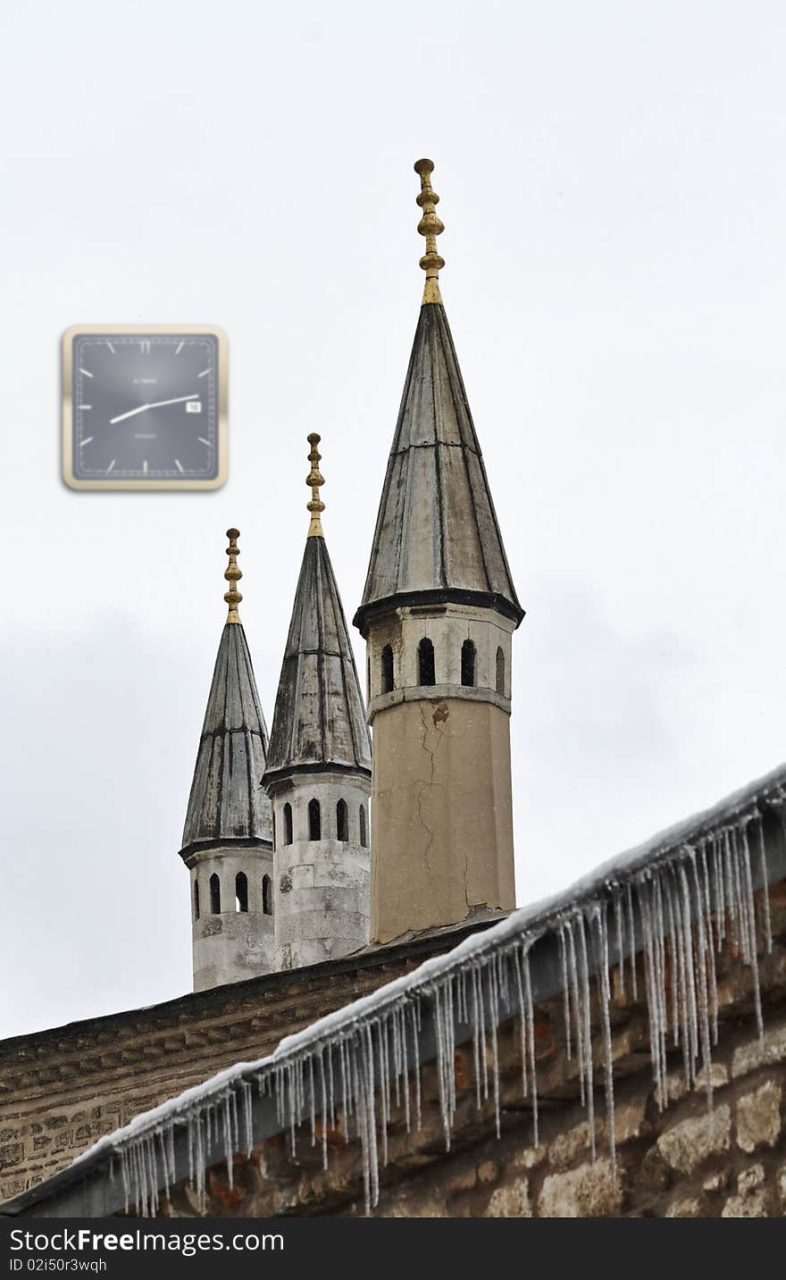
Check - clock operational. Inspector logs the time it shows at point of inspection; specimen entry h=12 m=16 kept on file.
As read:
h=8 m=13
